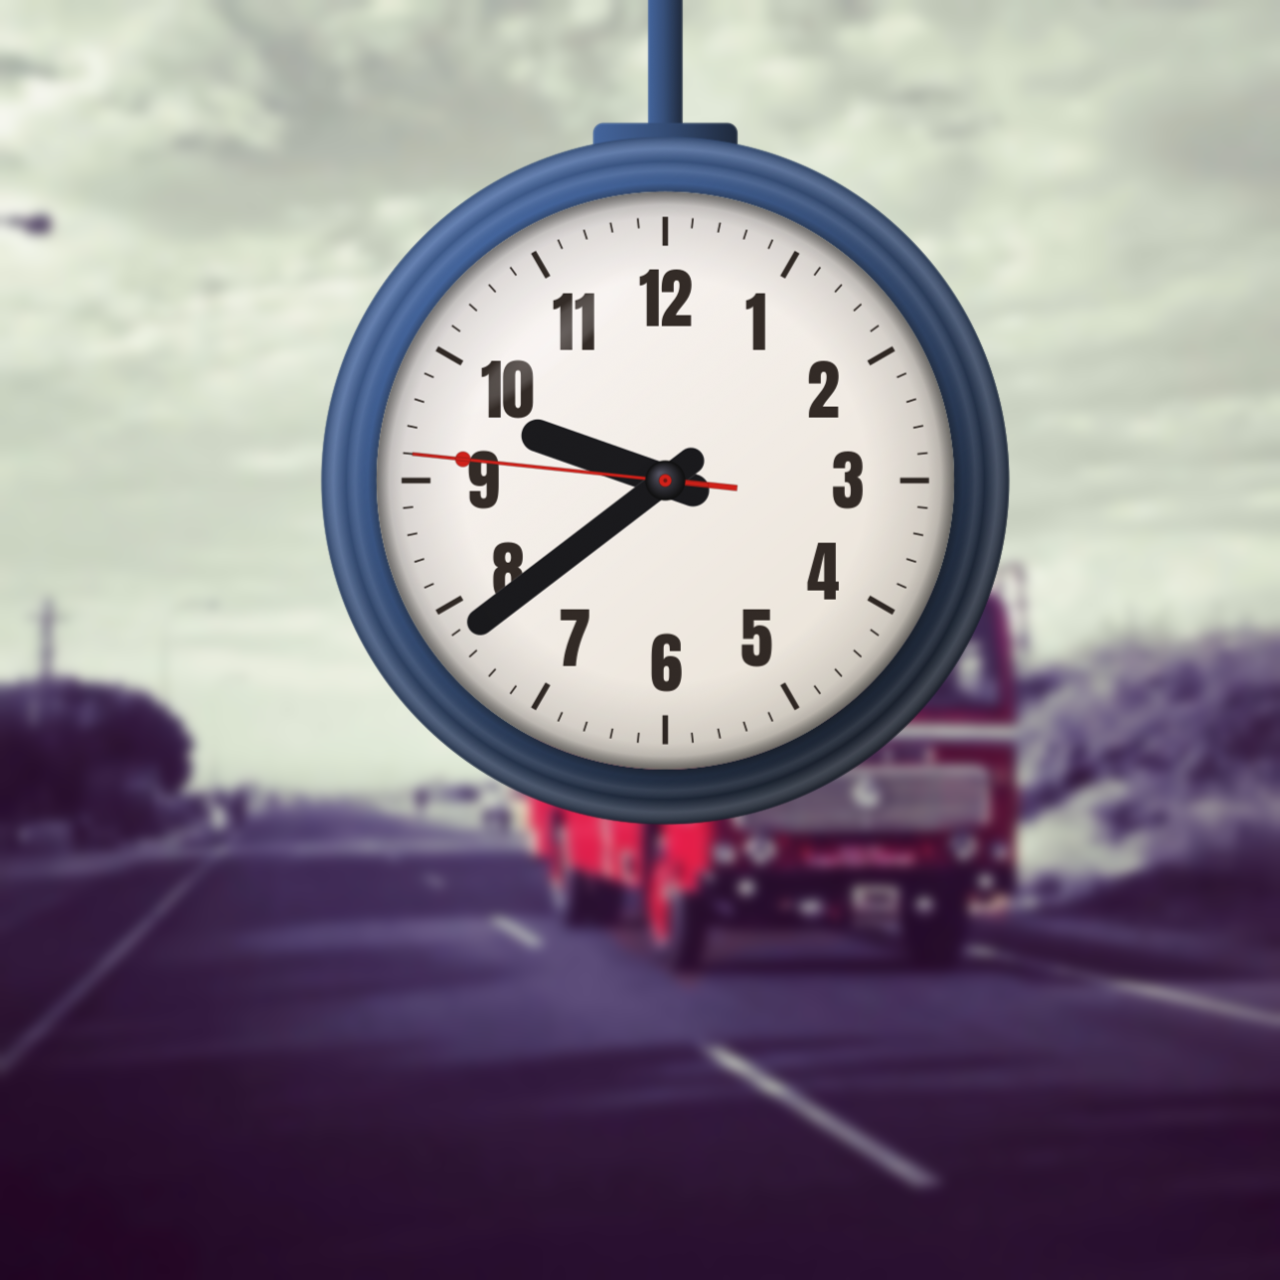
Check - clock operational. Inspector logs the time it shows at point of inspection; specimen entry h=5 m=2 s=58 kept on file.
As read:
h=9 m=38 s=46
